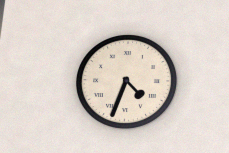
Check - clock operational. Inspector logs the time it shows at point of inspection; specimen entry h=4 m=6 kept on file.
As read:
h=4 m=33
